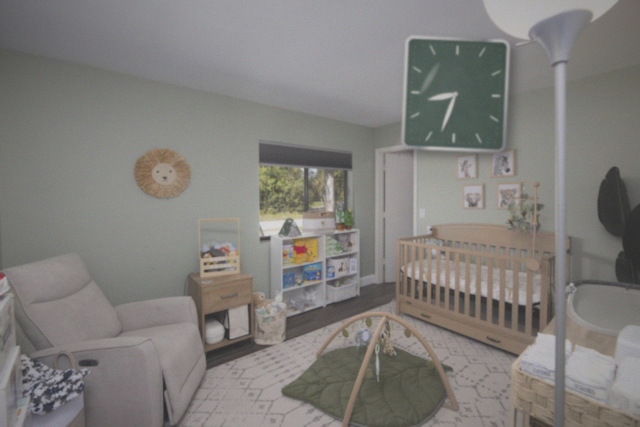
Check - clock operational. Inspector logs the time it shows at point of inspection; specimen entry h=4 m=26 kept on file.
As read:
h=8 m=33
